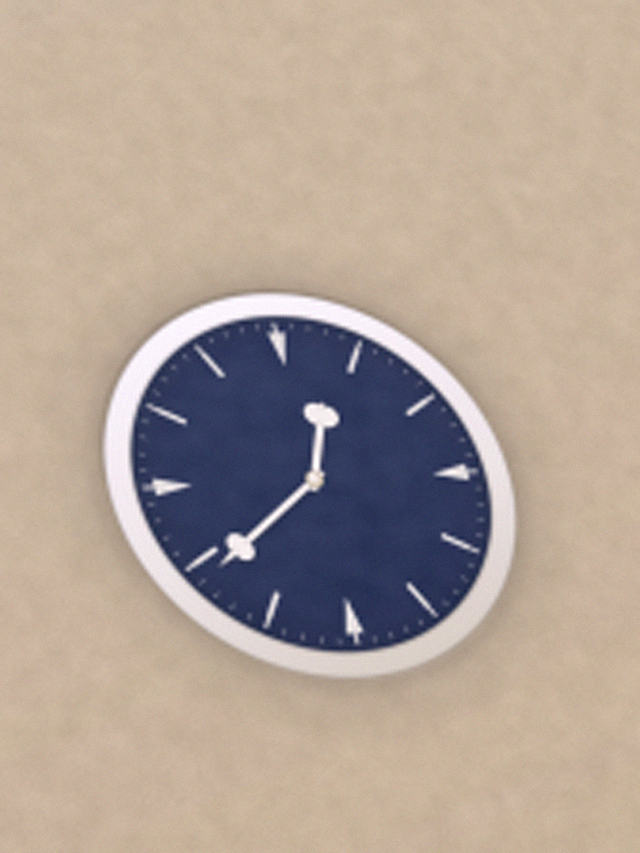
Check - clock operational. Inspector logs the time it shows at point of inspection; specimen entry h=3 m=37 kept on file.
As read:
h=12 m=39
